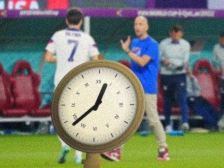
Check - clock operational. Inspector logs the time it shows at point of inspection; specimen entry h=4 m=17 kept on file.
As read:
h=12 m=38
